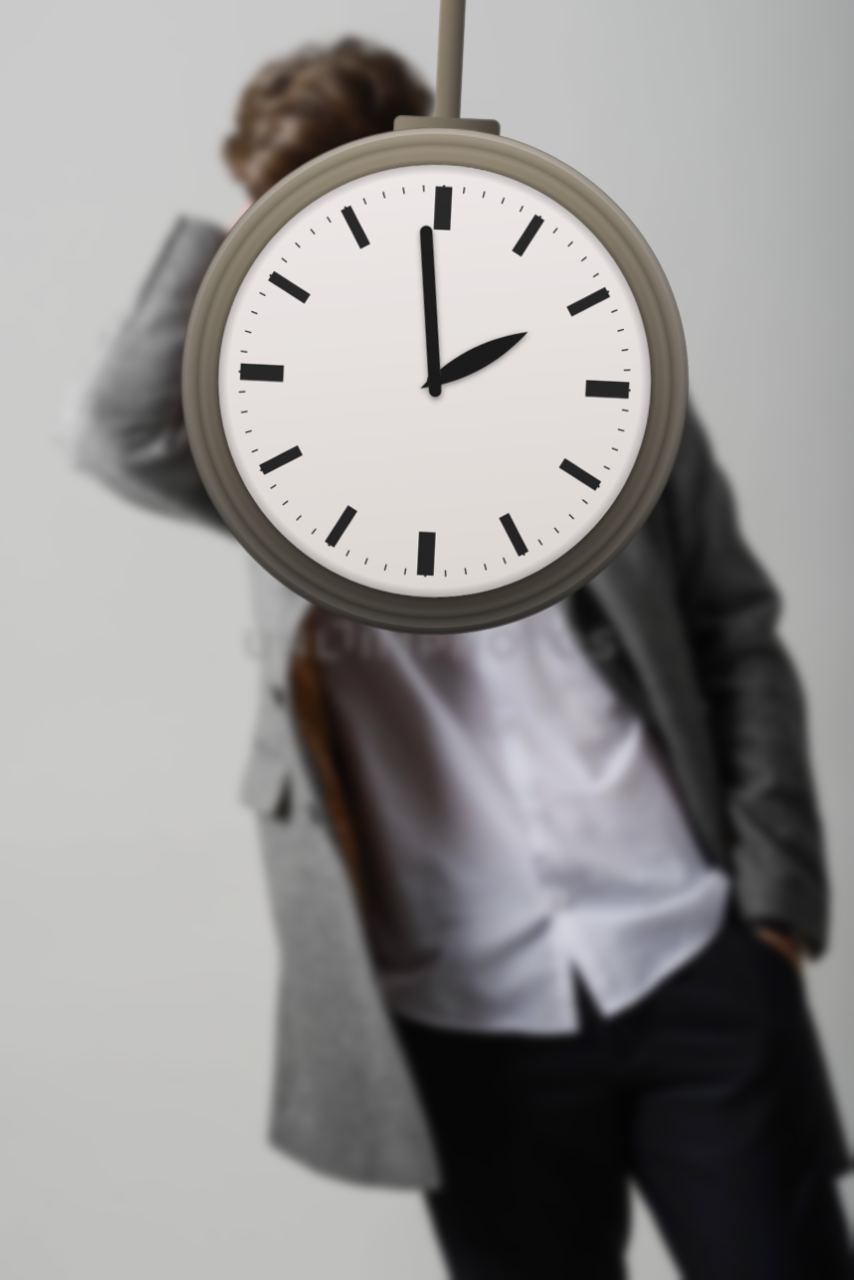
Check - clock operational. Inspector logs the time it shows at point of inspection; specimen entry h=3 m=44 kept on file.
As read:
h=1 m=59
